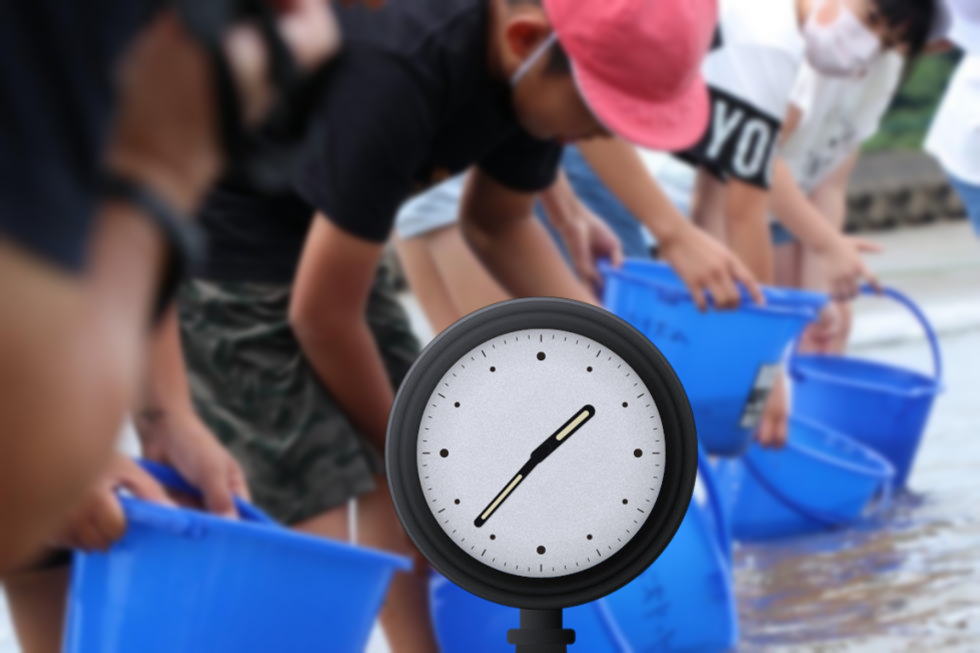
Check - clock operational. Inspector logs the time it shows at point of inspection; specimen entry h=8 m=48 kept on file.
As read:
h=1 m=37
